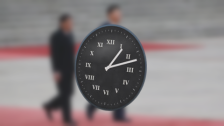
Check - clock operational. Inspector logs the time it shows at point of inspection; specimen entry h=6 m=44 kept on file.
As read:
h=1 m=12
